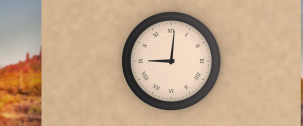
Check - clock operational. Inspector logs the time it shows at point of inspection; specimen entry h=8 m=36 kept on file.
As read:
h=9 m=1
